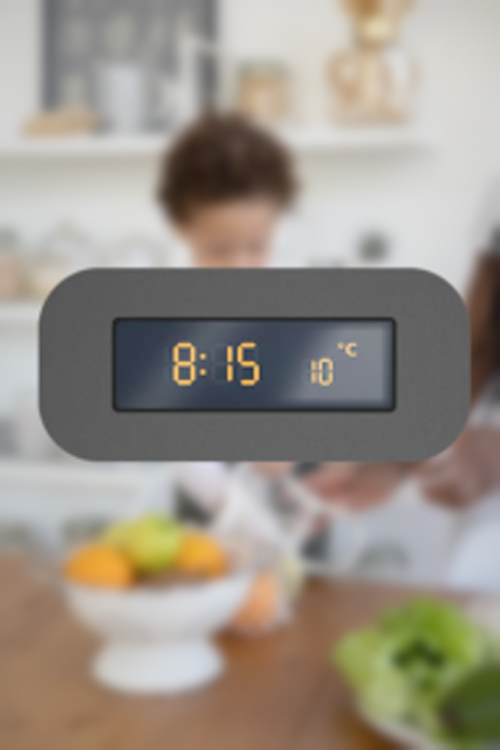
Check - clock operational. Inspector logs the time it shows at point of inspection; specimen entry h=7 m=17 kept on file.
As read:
h=8 m=15
